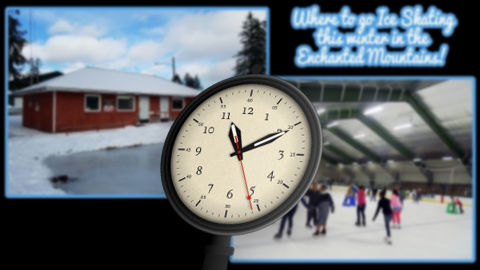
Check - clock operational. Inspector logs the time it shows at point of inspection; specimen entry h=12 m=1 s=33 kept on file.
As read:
h=11 m=10 s=26
